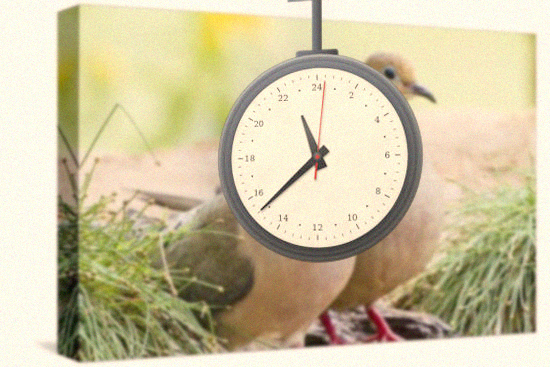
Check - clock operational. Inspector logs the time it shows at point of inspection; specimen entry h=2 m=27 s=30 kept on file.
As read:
h=22 m=38 s=1
